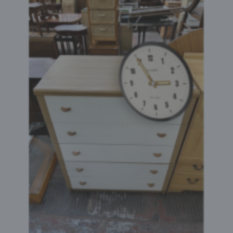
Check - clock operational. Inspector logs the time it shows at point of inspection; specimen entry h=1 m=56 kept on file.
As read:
h=2 m=55
